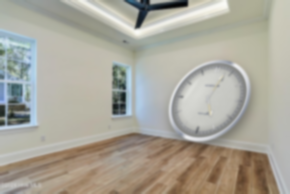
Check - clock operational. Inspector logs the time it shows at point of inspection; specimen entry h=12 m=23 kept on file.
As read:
h=5 m=3
